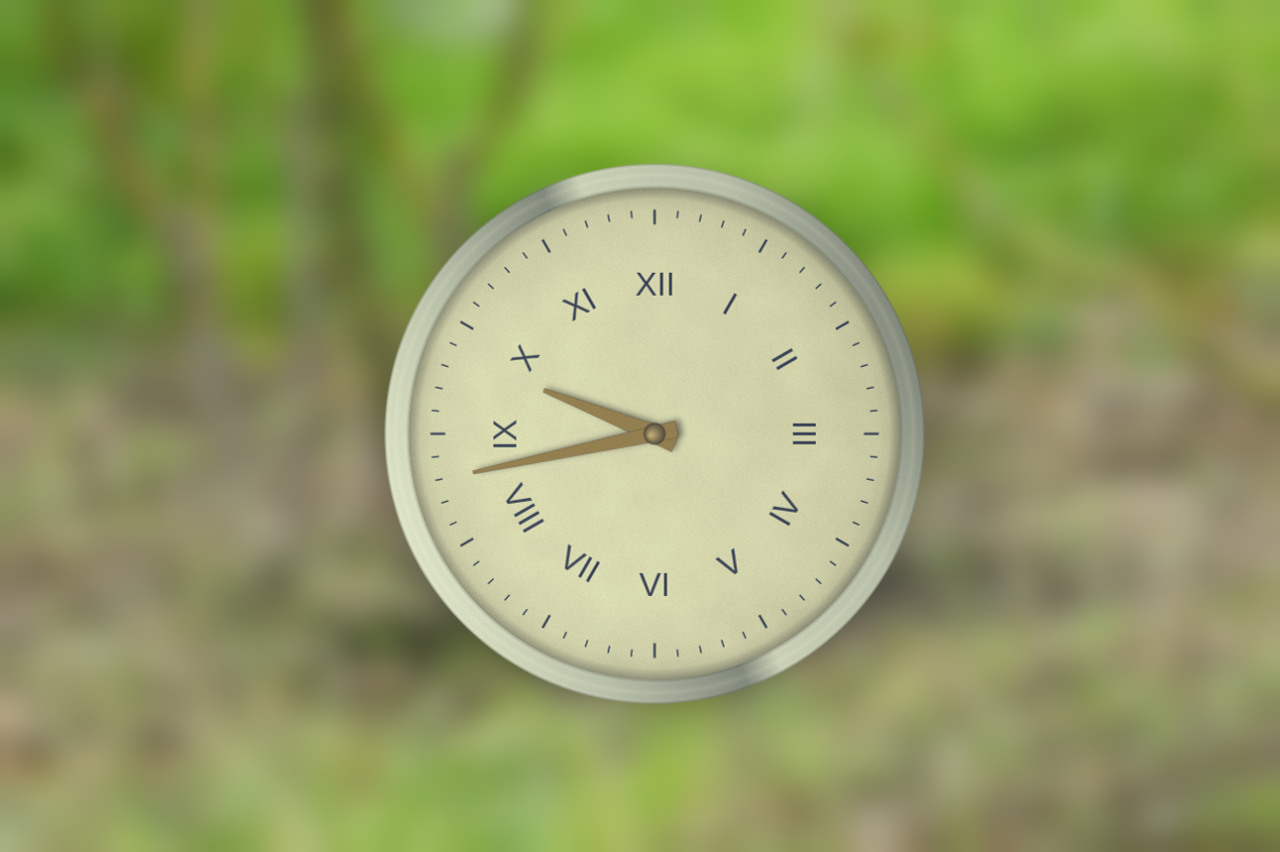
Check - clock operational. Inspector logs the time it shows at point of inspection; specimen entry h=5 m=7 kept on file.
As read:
h=9 m=43
